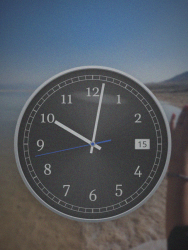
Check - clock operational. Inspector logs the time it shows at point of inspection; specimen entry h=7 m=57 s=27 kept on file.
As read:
h=10 m=1 s=43
